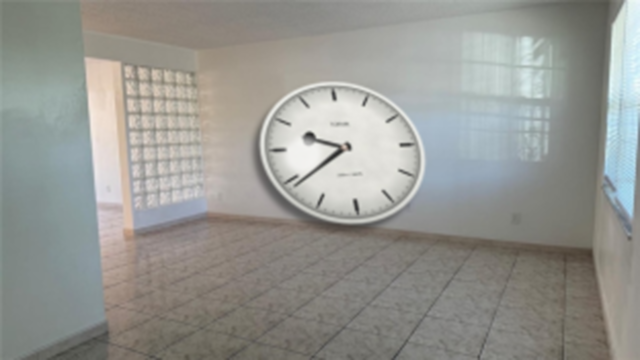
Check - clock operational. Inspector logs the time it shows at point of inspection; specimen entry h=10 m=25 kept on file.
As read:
h=9 m=39
